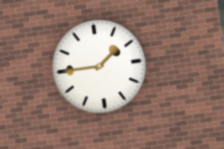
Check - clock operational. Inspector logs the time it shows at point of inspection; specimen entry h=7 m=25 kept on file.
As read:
h=1 m=45
